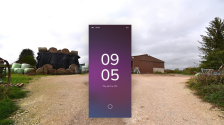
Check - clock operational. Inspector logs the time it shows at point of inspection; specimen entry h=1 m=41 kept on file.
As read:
h=9 m=5
